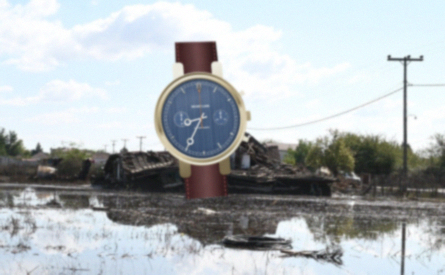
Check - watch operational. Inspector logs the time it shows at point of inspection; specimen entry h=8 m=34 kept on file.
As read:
h=8 m=35
